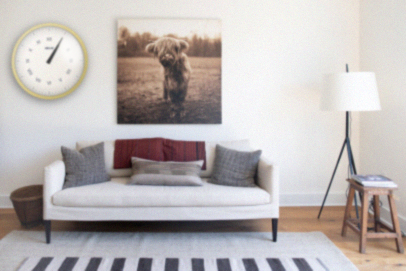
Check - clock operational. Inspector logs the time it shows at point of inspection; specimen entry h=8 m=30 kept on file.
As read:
h=1 m=5
